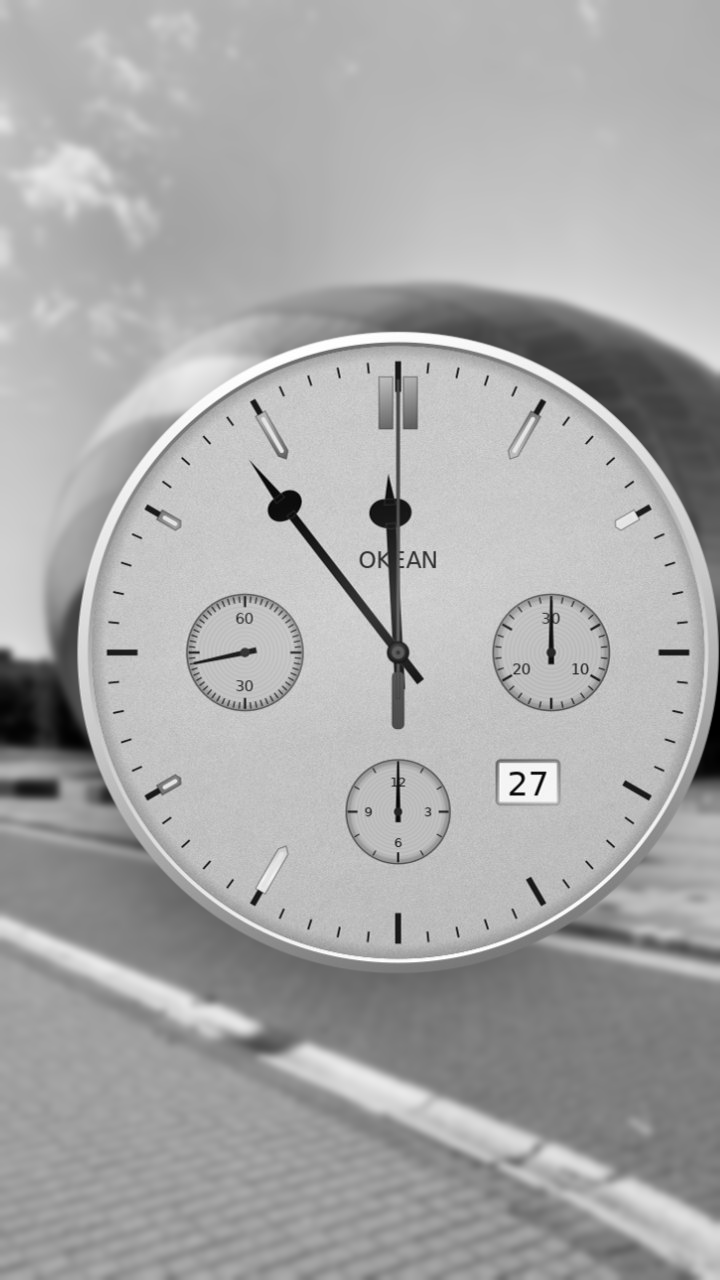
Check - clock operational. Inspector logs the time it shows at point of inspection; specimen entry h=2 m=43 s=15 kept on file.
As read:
h=11 m=53 s=43
